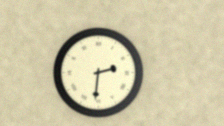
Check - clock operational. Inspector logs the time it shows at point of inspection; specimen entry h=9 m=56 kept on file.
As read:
h=2 m=31
